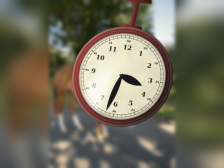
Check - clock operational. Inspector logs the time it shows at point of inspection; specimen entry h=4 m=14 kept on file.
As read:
h=3 m=32
